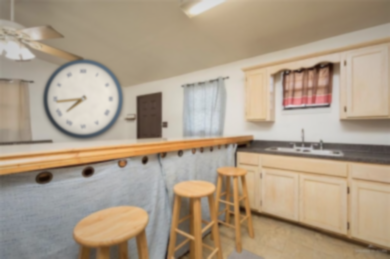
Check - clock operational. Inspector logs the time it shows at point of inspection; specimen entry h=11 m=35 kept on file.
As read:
h=7 m=44
